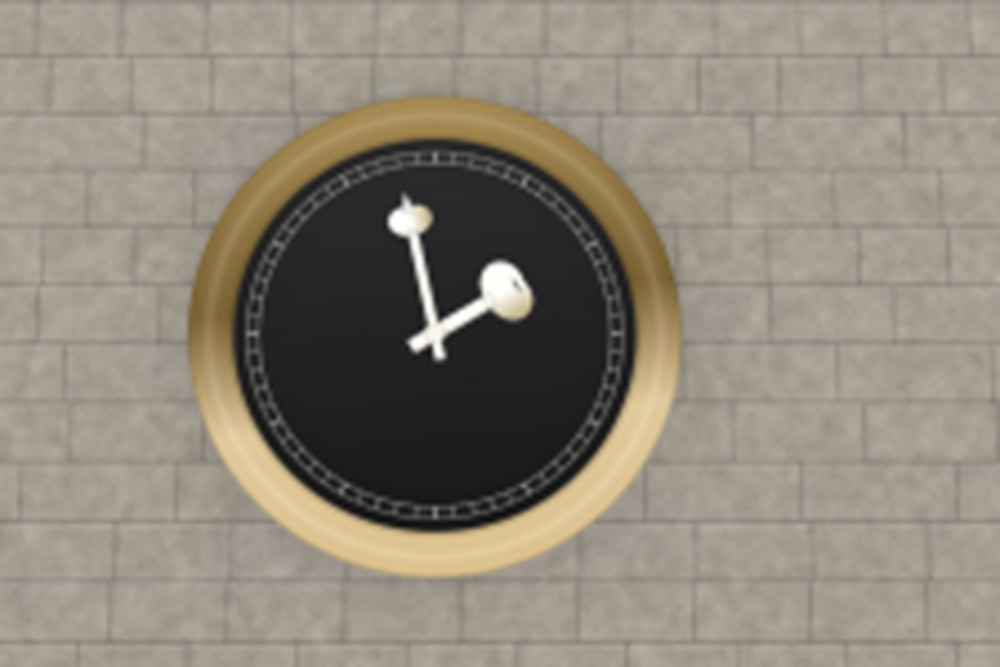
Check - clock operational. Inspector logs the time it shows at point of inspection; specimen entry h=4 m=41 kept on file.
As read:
h=1 m=58
